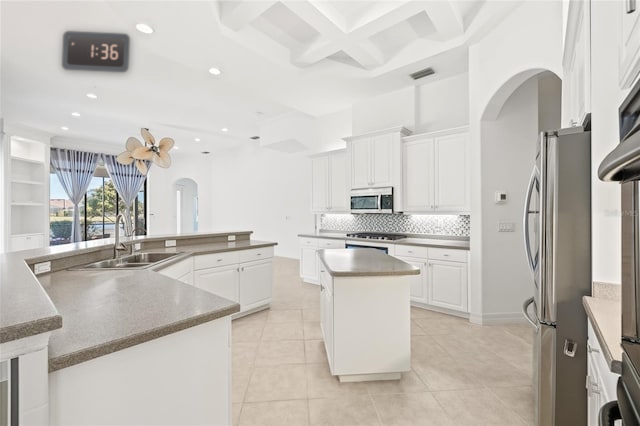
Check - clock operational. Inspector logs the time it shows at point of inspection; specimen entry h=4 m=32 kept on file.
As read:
h=1 m=36
